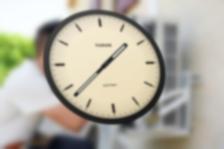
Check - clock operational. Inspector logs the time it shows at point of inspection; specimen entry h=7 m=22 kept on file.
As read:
h=1 m=38
